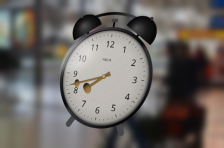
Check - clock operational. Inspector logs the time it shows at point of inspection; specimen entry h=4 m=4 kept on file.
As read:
h=7 m=42
